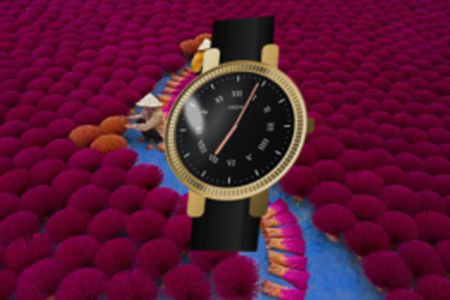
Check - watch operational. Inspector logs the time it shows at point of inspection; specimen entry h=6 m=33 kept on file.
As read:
h=7 m=4
